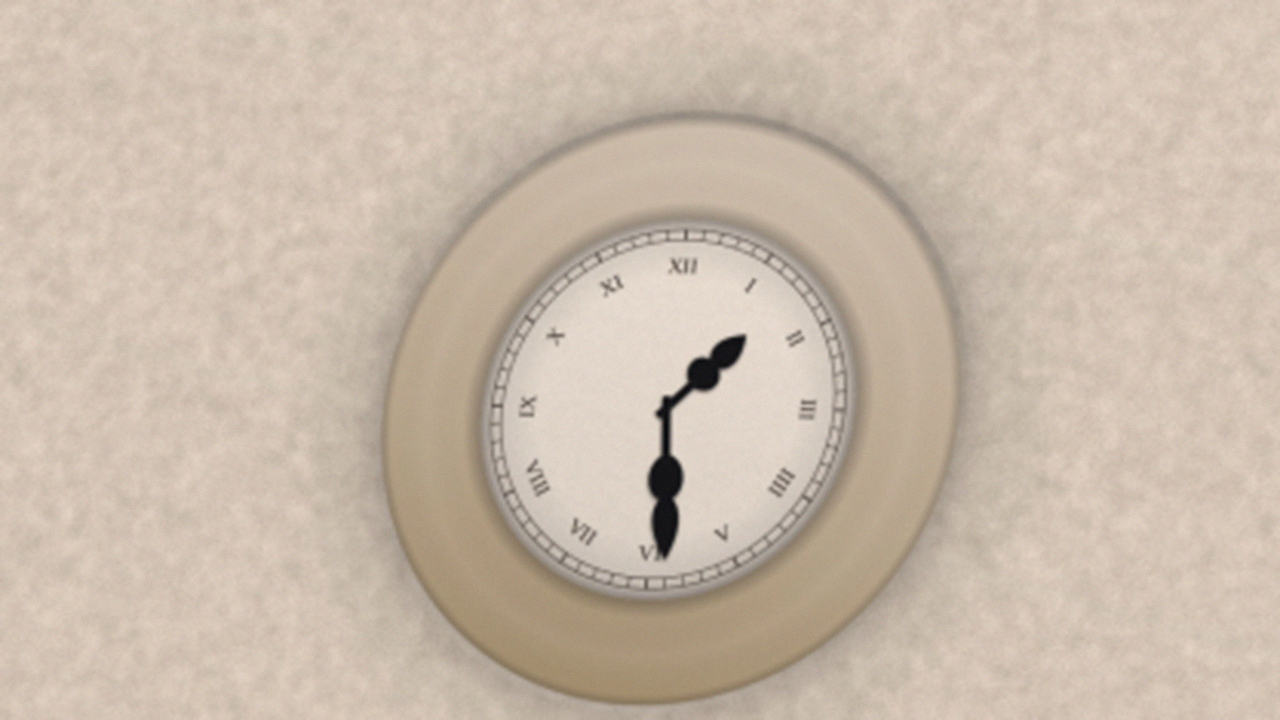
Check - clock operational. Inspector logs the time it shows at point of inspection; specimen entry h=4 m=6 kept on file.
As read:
h=1 m=29
